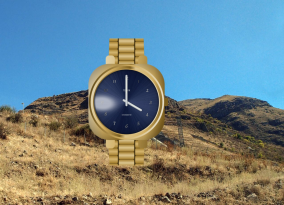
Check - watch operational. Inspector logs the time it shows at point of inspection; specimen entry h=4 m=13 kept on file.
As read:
h=4 m=0
